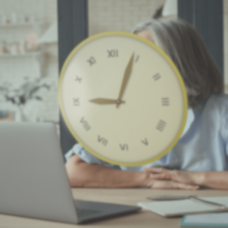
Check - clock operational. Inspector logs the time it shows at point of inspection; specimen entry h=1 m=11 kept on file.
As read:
h=9 m=4
